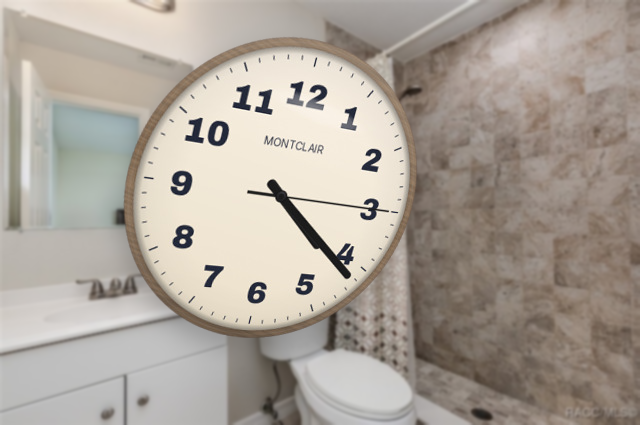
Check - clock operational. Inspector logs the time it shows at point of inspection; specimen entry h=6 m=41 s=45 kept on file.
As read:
h=4 m=21 s=15
